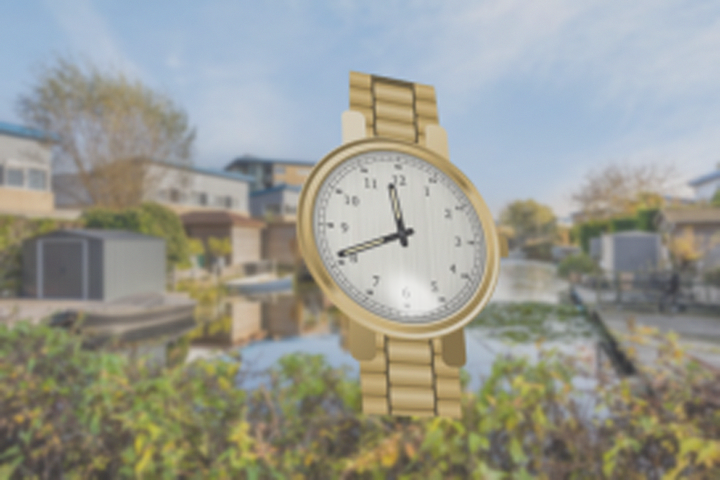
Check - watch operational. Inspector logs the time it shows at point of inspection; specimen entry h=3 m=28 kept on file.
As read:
h=11 m=41
